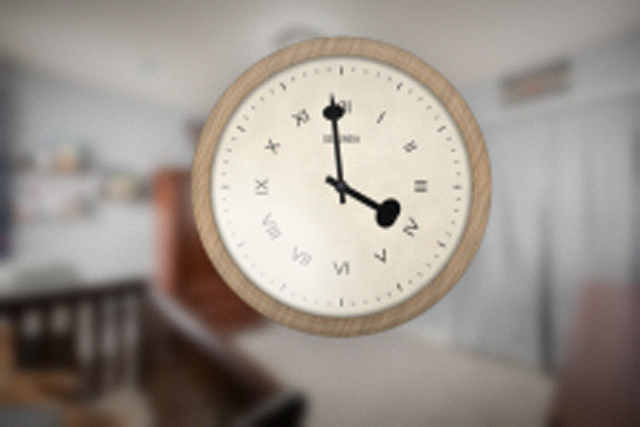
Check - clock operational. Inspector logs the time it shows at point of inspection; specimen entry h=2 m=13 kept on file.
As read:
h=3 m=59
